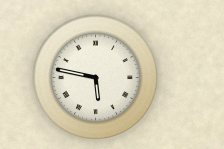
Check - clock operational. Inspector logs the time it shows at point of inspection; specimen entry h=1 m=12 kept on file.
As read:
h=5 m=47
